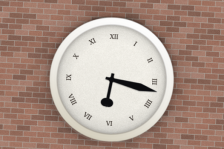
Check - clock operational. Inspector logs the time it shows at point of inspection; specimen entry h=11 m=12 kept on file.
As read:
h=6 m=17
